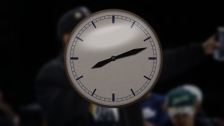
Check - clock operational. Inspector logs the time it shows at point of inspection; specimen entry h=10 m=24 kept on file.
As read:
h=8 m=12
